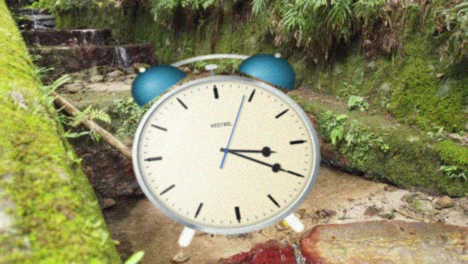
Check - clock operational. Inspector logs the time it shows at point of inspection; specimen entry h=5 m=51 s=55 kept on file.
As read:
h=3 m=20 s=4
